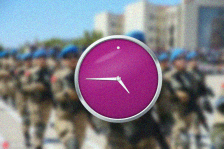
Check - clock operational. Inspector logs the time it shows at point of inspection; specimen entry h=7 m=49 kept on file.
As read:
h=4 m=45
